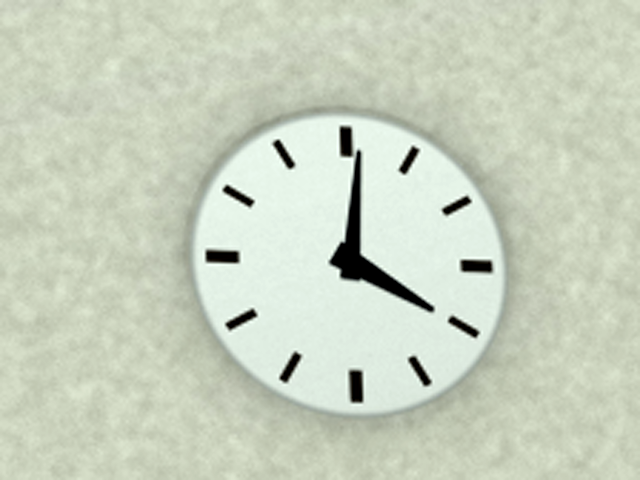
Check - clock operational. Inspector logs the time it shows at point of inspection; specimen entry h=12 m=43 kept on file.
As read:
h=4 m=1
